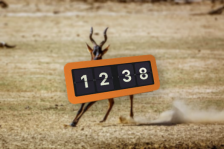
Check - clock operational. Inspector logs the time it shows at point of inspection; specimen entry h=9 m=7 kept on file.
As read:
h=12 m=38
